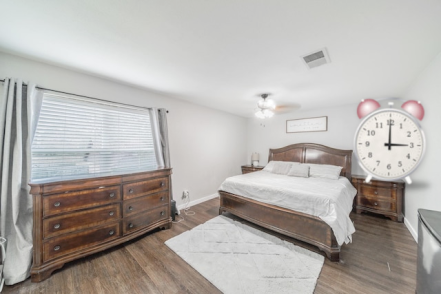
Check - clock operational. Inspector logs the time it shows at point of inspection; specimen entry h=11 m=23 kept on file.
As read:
h=3 m=0
